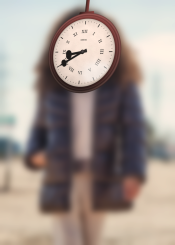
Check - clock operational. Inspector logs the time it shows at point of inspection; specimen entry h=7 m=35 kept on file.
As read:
h=8 m=40
